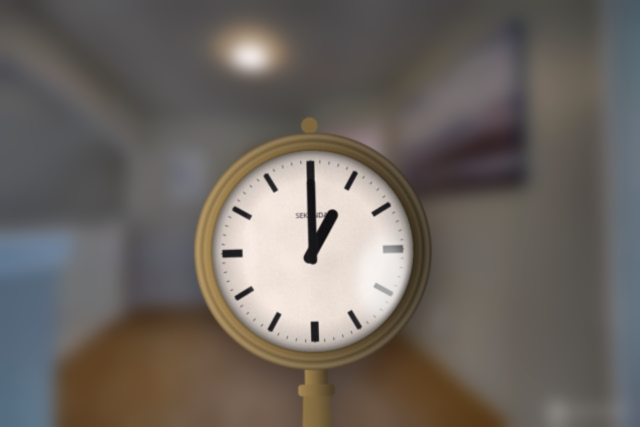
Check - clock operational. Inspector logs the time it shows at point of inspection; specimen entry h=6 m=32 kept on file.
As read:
h=1 m=0
